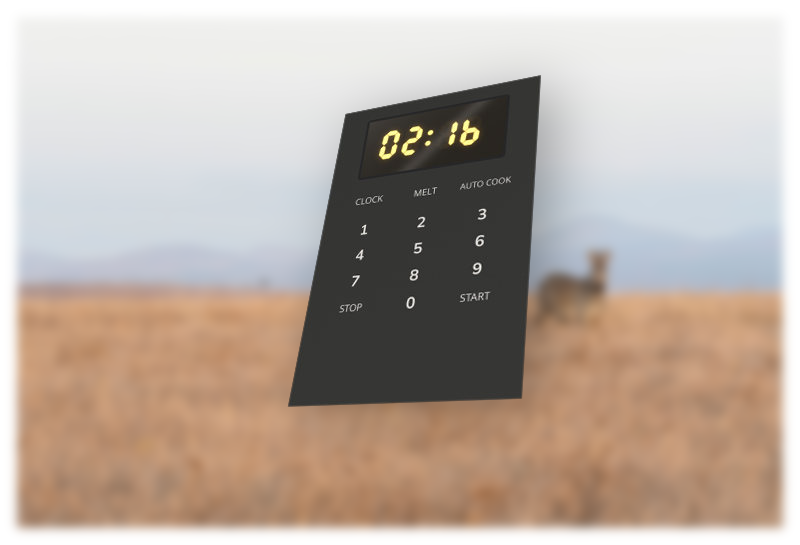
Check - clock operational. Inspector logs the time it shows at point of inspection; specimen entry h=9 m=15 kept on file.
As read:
h=2 m=16
